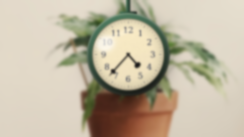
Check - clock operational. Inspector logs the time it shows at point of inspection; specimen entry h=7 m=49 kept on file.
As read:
h=4 m=37
